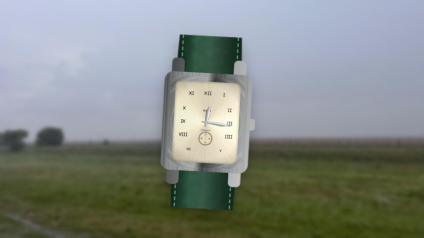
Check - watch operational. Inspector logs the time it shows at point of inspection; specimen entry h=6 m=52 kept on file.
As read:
h=12 m=16
